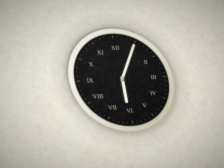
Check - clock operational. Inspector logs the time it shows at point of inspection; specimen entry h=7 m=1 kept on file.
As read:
h=6 m=5
